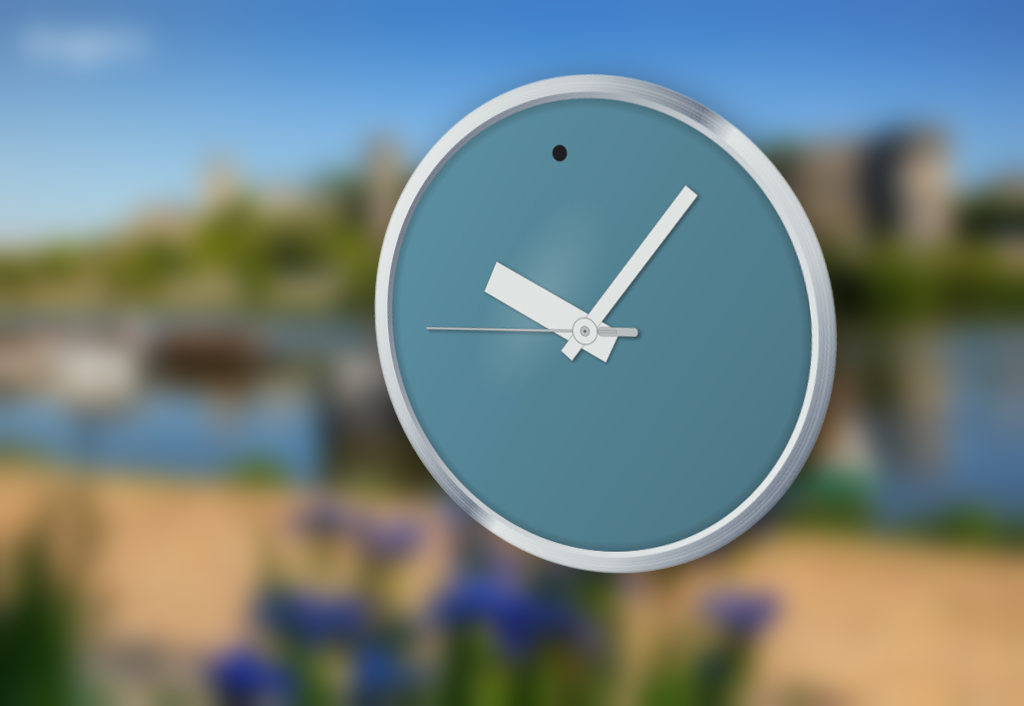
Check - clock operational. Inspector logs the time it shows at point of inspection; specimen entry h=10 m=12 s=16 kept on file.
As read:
h=10 m=7 s=46
